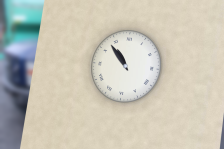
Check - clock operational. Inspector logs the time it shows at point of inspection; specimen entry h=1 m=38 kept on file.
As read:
h=10 m=53
